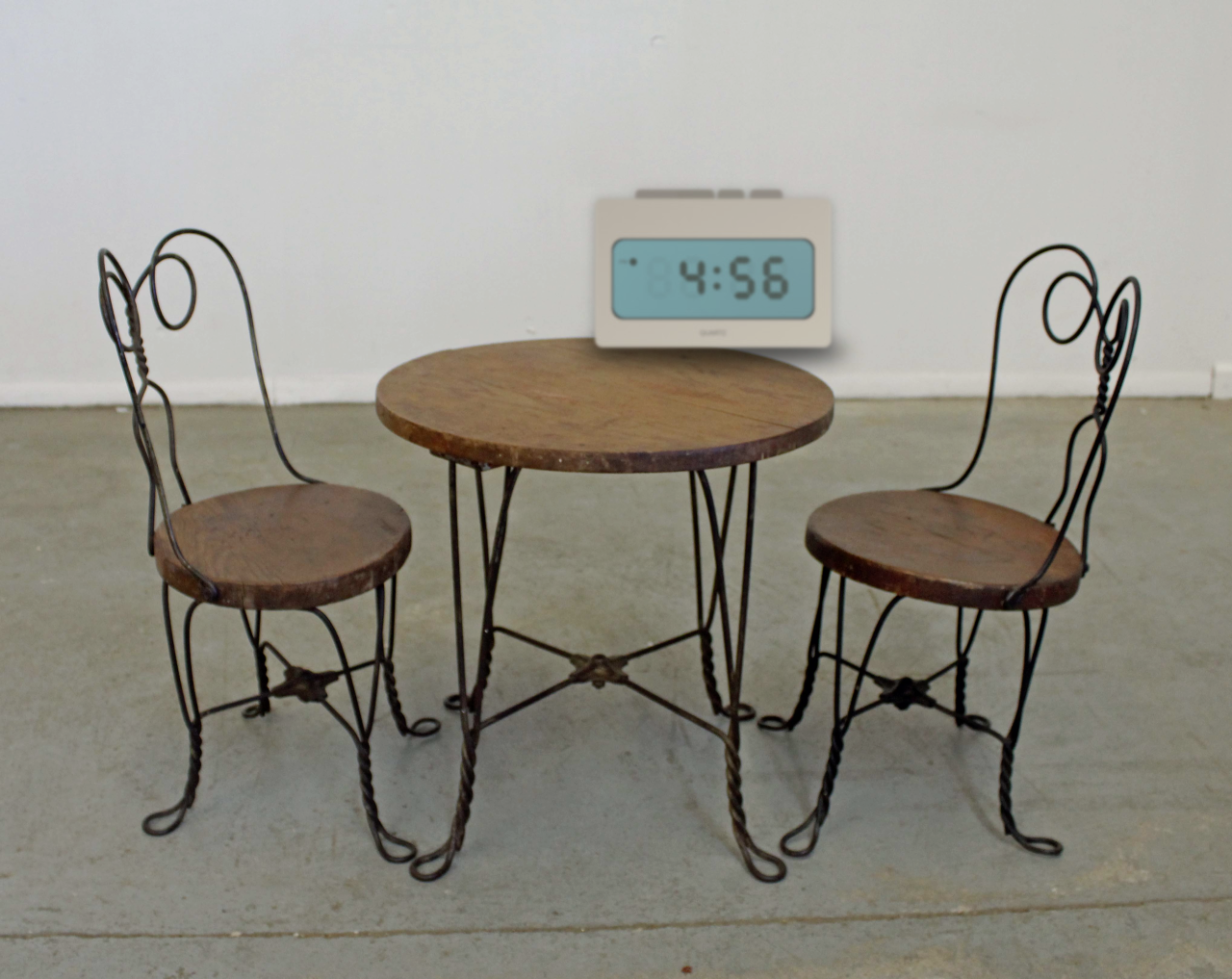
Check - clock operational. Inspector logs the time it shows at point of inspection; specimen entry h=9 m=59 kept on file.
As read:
h=4 m=56
